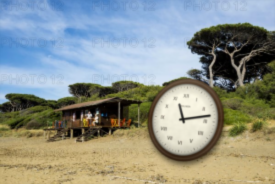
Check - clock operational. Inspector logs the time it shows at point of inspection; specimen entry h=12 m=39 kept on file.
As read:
h=11 m=13
